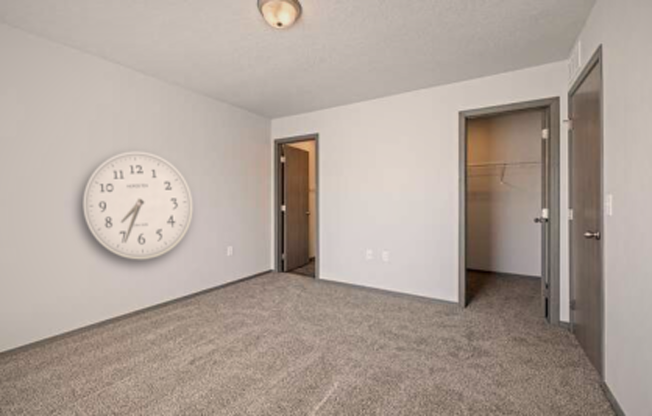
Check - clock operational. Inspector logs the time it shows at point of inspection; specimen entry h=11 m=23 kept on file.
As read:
h=7 m=34
